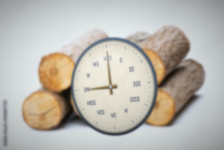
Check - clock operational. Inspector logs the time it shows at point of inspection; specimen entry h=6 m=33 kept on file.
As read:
h=9 m=0
